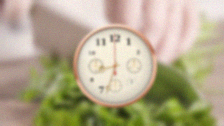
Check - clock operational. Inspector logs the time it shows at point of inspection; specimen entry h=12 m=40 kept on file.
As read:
h=8 m=33
